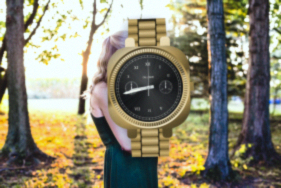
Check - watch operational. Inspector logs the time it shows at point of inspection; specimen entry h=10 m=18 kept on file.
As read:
h=8 m=43
